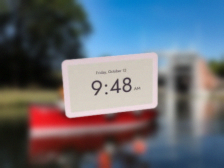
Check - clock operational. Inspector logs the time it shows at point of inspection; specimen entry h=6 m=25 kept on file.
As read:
h=9 m=48
